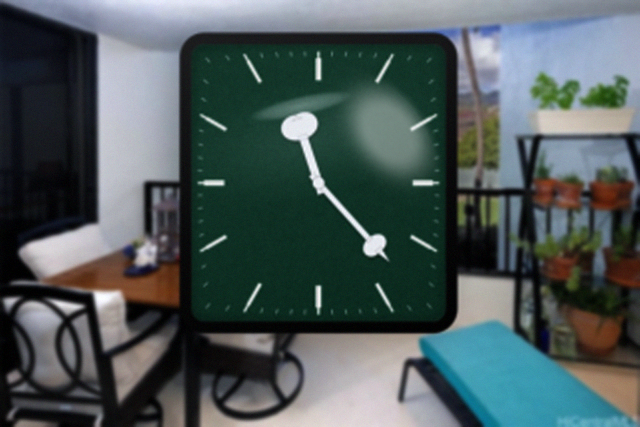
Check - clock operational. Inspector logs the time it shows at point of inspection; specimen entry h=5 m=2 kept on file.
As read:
h=11 m=23
